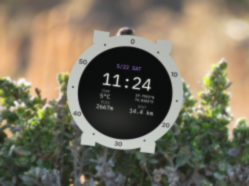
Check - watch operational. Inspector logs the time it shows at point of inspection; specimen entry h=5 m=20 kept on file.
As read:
h=11 m=24
